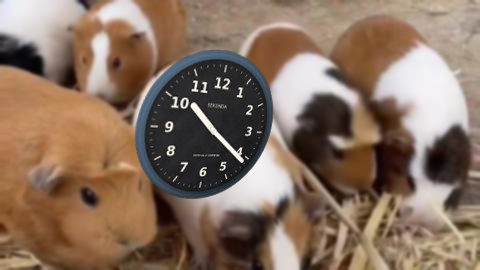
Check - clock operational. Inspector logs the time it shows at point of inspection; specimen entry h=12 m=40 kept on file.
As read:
h=10 m=21
